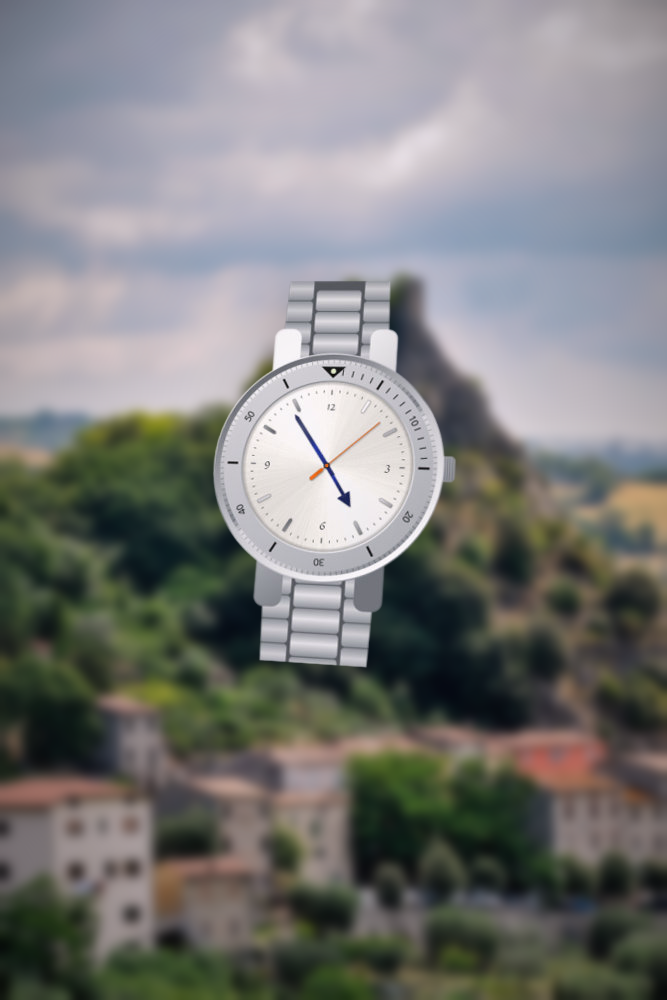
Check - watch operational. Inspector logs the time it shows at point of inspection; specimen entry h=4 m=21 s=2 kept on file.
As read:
h=4 m=54 s=8
